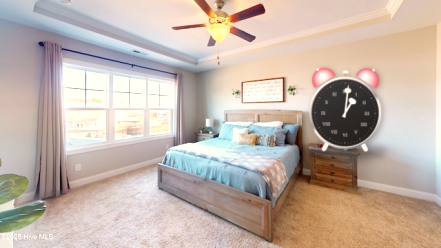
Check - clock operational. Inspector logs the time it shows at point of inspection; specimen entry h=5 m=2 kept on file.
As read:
h=1 m=1
